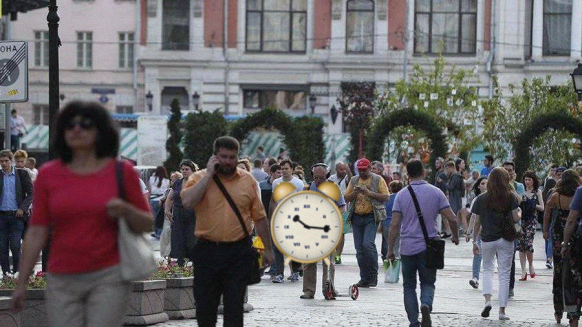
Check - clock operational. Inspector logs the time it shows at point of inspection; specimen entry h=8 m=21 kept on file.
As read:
h=10 m=16
